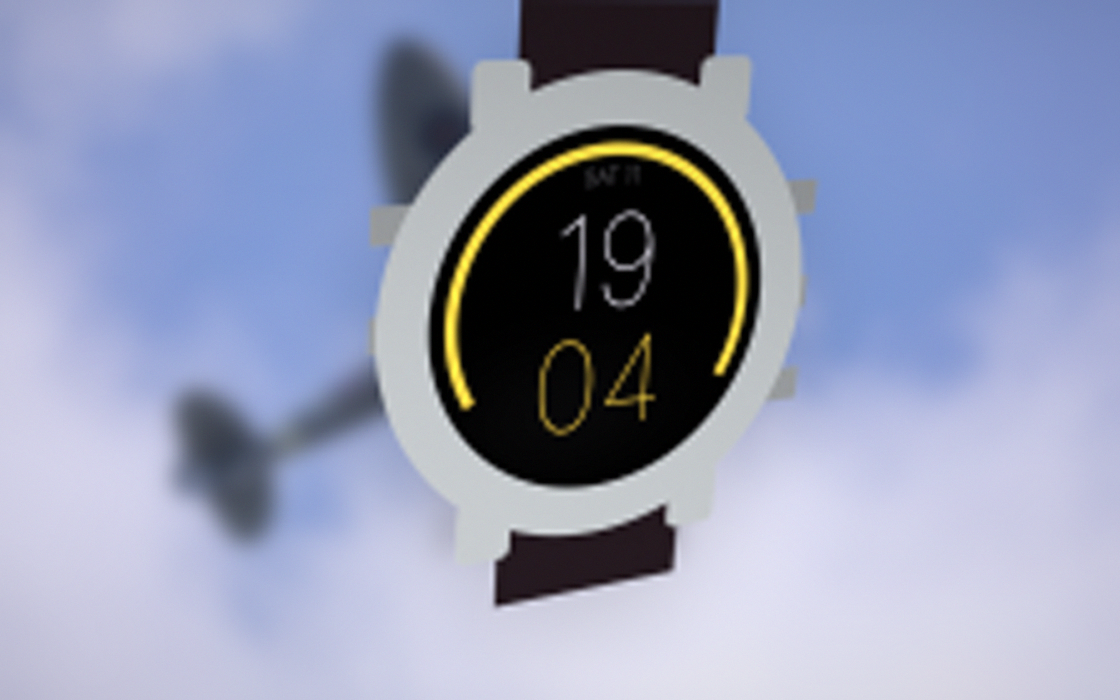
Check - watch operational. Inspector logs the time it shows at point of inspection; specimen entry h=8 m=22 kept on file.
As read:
h=19 m=4
